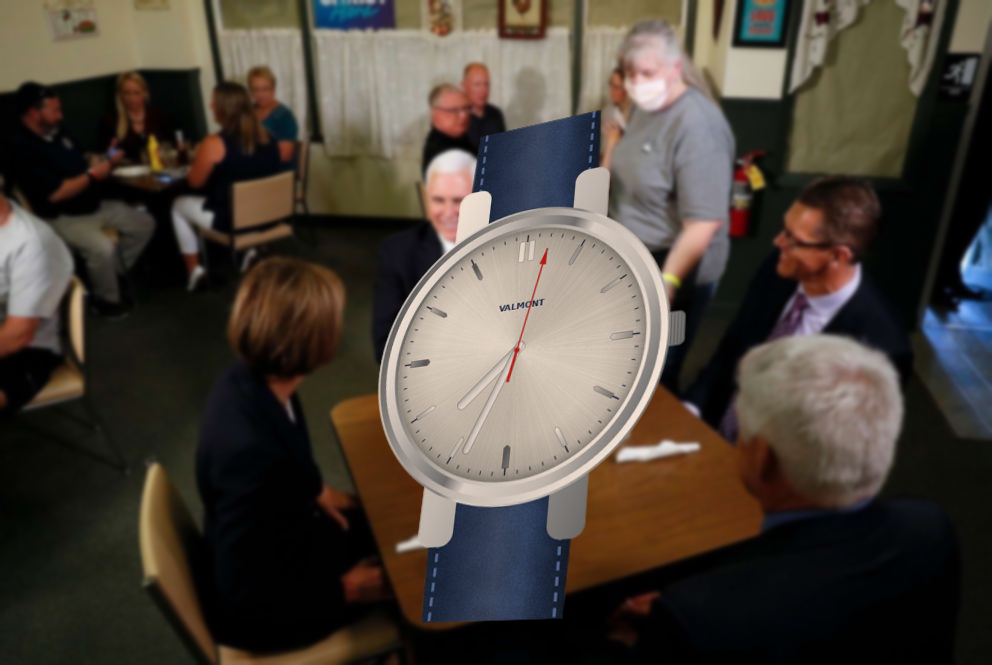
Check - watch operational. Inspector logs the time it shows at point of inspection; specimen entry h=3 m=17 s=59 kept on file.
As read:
h=7 m=34 s=2
